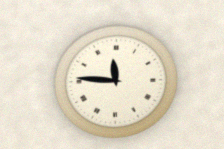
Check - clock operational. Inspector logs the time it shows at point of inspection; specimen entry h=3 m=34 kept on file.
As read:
h=11 m=46
